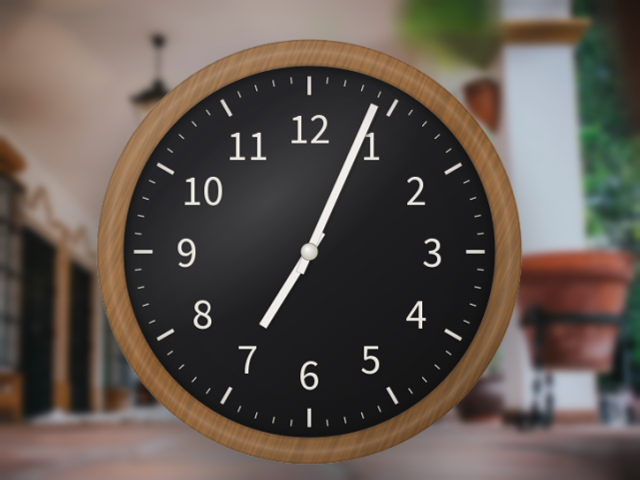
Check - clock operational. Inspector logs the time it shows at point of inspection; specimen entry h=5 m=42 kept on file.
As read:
h=7 m=4
